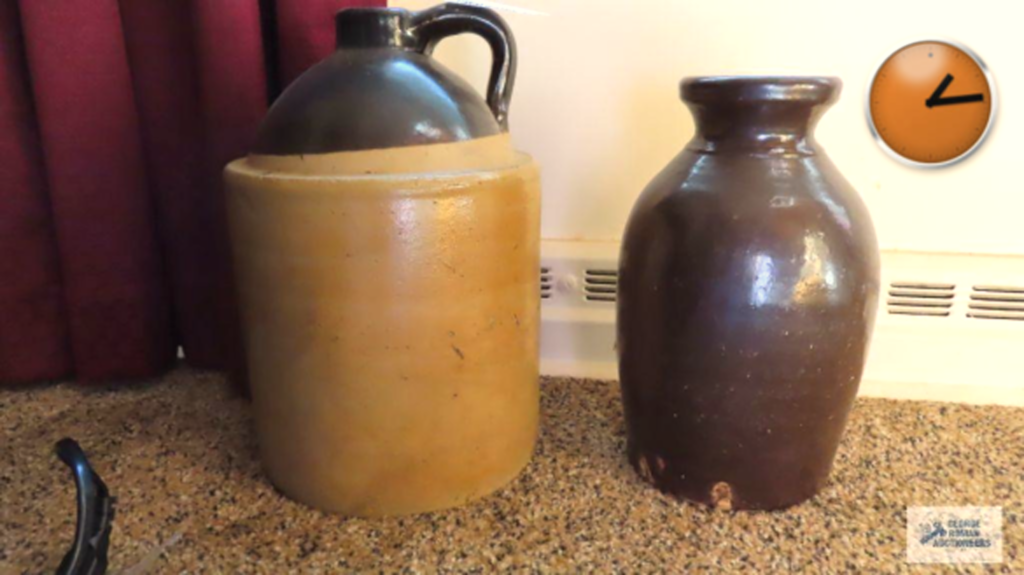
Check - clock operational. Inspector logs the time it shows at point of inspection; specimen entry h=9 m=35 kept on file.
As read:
h=1 m=14
